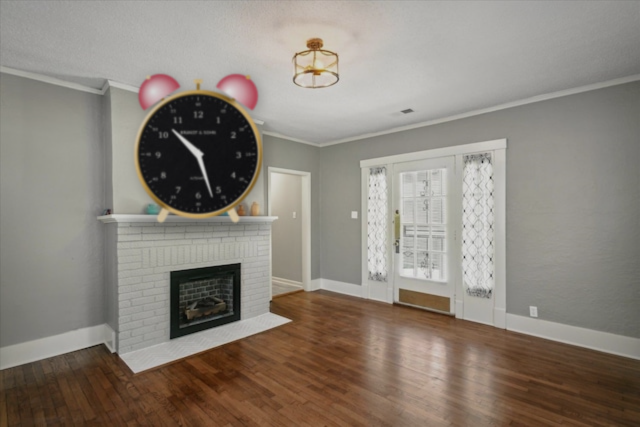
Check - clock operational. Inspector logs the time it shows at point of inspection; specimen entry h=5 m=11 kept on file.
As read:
h=10 m=27
